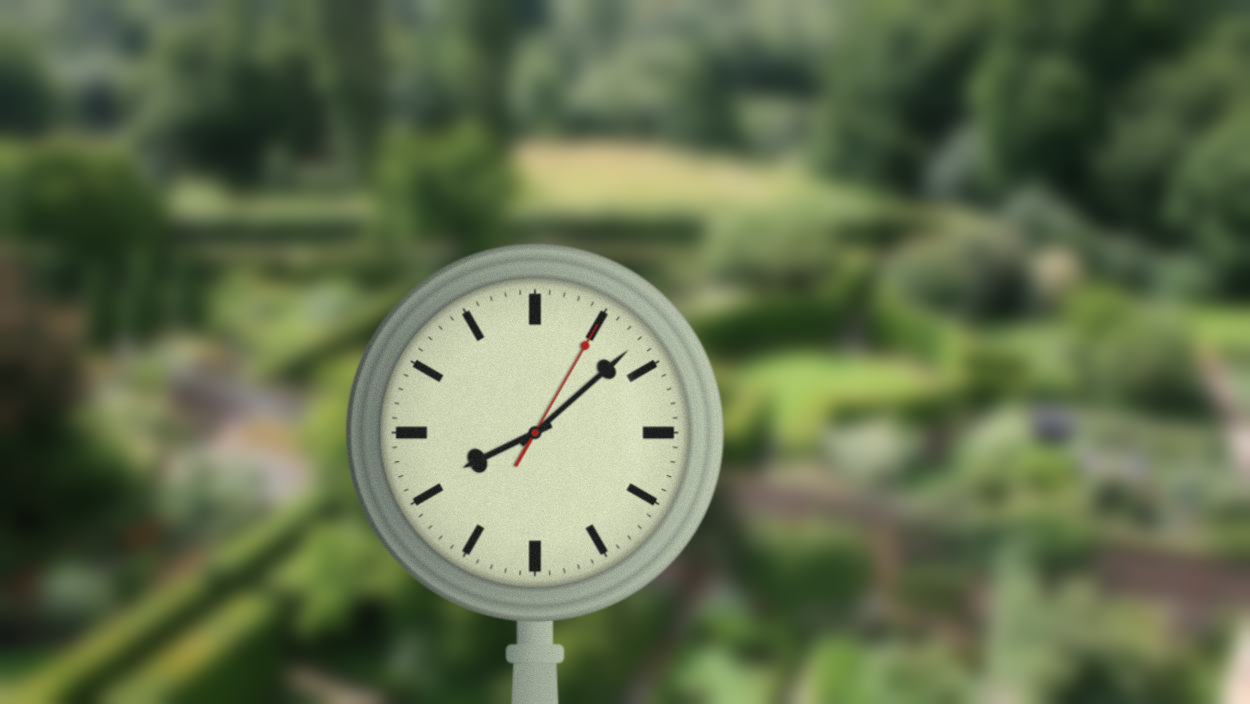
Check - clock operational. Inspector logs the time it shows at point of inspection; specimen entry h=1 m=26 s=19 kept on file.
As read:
h=8 m=8 s=5
